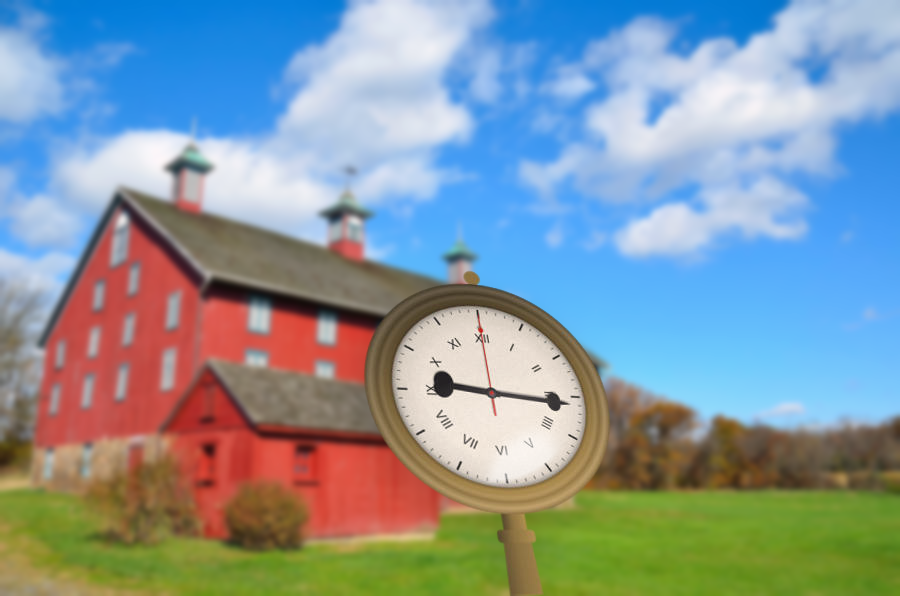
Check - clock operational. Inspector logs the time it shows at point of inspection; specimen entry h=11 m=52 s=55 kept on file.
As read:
h=9 m=16 s=0
